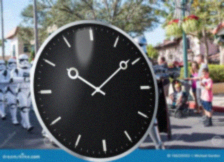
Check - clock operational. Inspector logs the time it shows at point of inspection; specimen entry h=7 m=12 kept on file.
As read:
h=10 m=9
